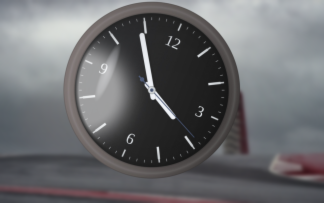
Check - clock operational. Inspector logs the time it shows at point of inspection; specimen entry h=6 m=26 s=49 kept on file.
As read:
h=3 m=54 s=19
